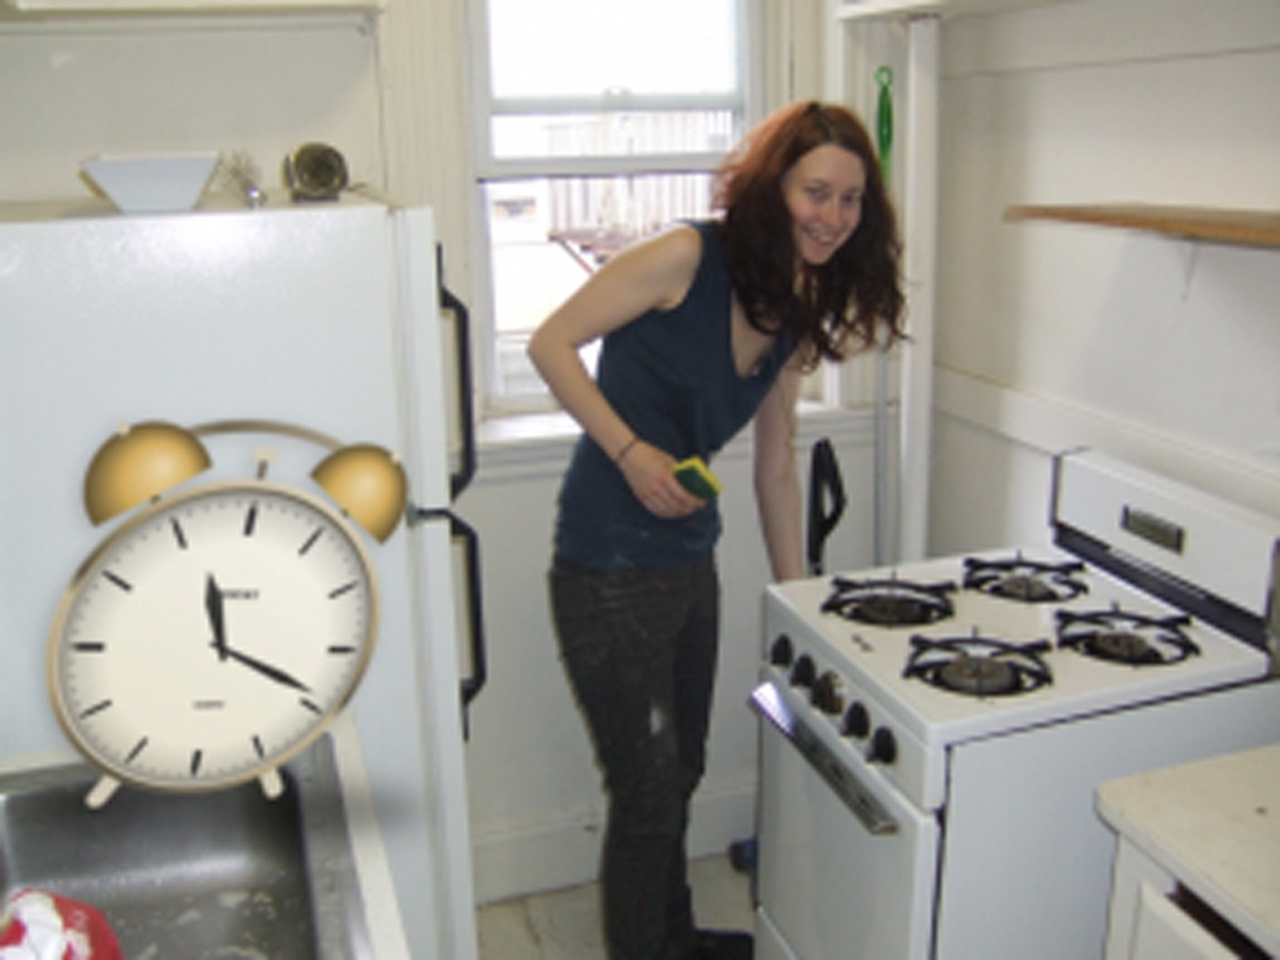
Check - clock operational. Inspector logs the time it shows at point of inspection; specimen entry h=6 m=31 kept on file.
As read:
h=11 m=19
